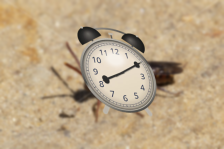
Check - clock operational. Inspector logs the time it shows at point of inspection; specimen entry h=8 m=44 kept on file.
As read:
h=8 m=10
